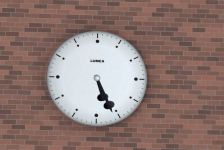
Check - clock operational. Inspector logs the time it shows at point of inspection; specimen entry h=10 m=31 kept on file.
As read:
h=5 m=26
